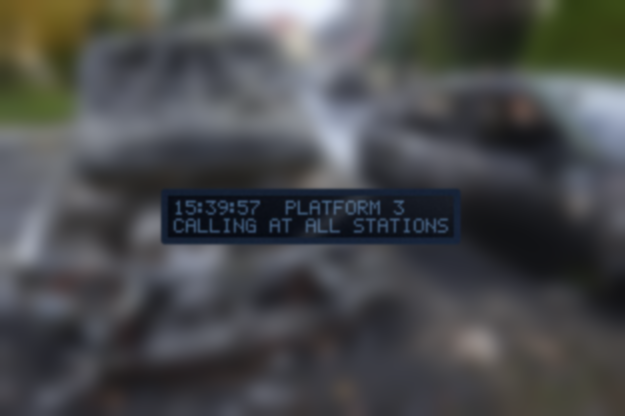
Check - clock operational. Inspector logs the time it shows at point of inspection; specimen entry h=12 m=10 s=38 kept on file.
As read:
h=15 m=39 s=57
